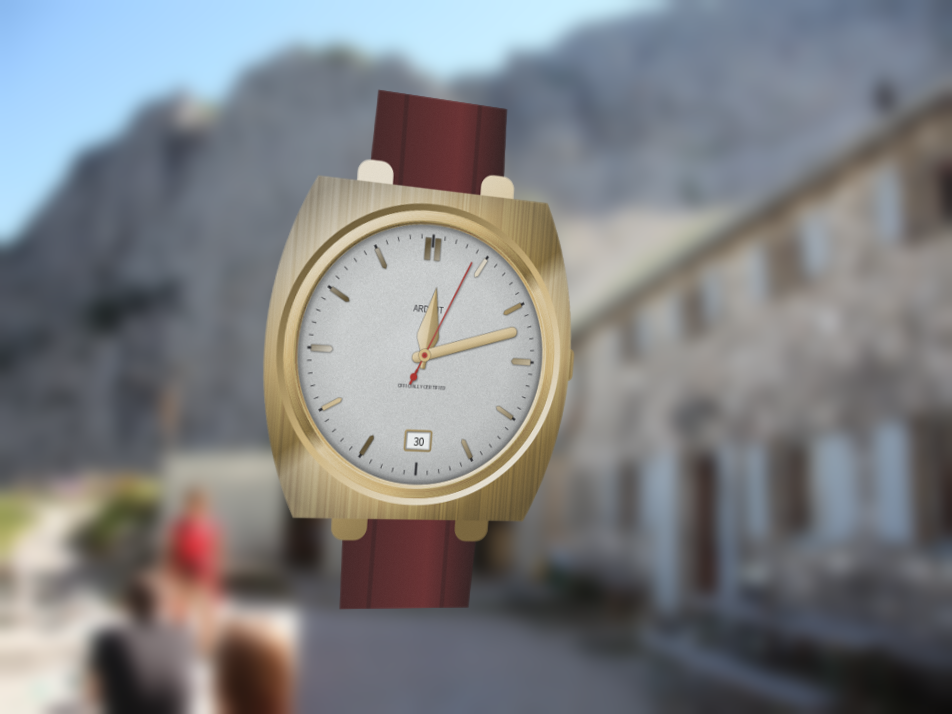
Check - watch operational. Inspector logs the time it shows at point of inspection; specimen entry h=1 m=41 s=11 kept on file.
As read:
h=12 m=12 s=4
